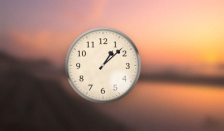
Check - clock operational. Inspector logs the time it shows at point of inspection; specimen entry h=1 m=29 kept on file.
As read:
h=1 m=8
